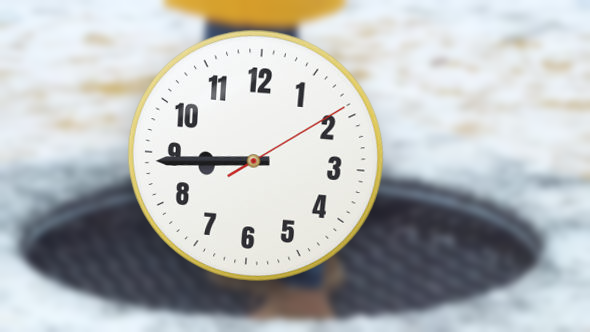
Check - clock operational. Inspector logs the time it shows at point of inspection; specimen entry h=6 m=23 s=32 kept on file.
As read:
h=8 m=44 s=9
